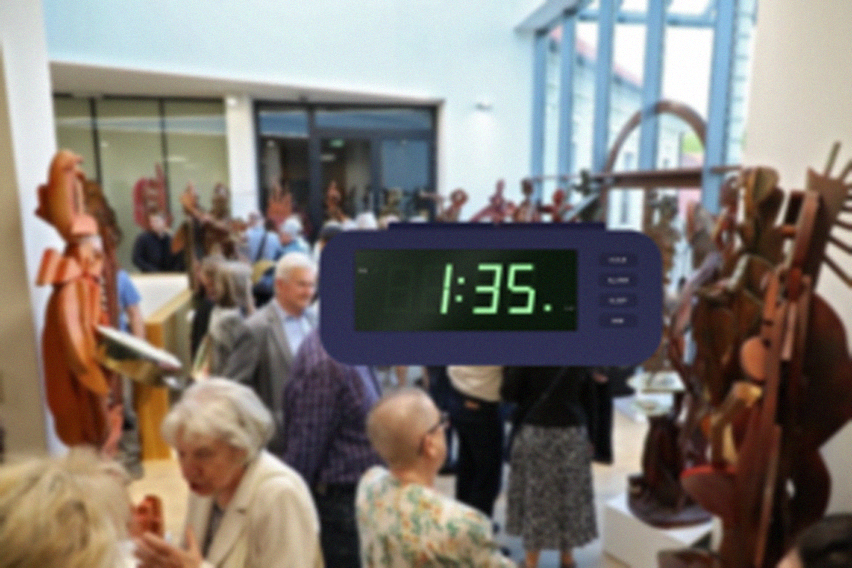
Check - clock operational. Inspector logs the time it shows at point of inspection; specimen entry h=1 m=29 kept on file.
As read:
h=1 m=35
